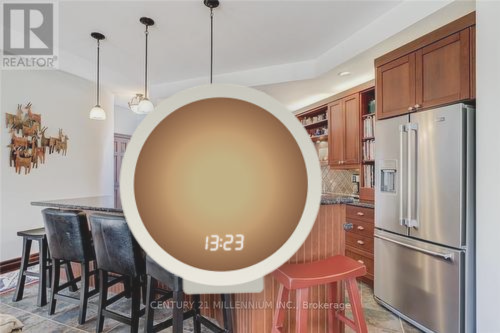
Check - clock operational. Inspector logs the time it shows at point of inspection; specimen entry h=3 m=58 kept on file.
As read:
h=13 m=23
